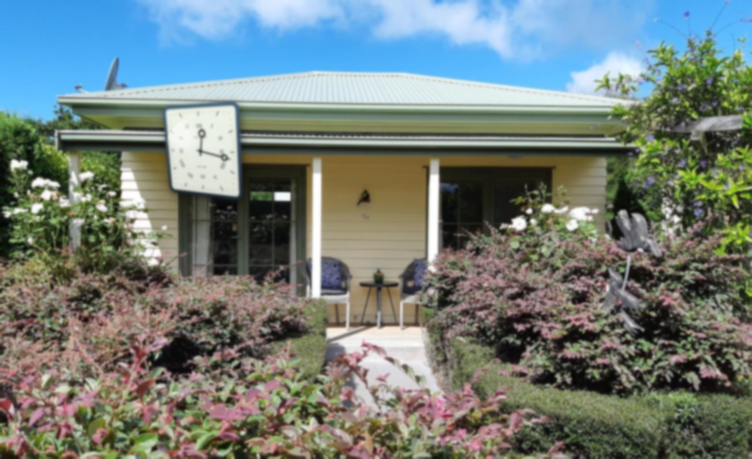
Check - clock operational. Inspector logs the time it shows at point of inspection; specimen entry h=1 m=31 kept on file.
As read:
h=12 m=17
